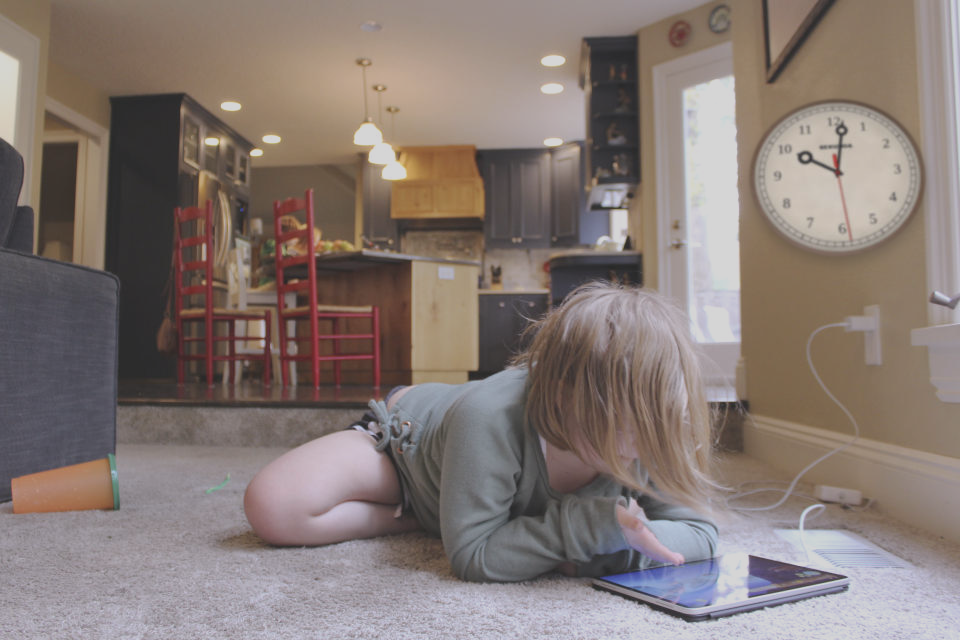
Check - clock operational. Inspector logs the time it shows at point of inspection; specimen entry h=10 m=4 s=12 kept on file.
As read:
h=10 m=1 s=29
